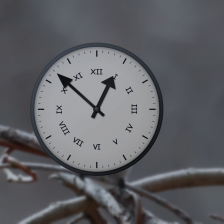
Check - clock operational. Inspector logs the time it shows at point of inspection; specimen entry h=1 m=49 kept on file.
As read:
h=12 m=52
